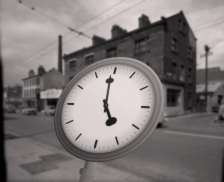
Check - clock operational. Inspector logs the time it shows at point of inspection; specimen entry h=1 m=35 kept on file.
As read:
h=4 m=59
